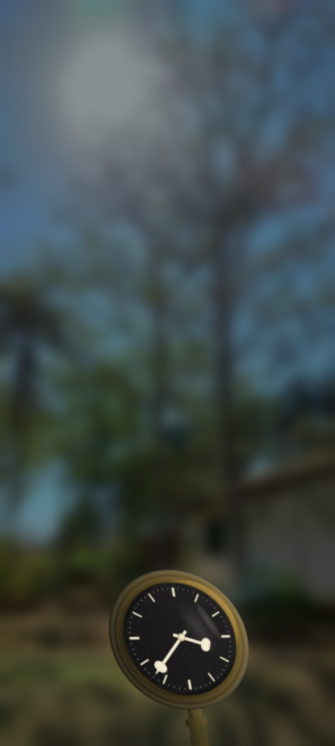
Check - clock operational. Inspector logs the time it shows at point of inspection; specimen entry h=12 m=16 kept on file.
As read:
h=3 m=37
